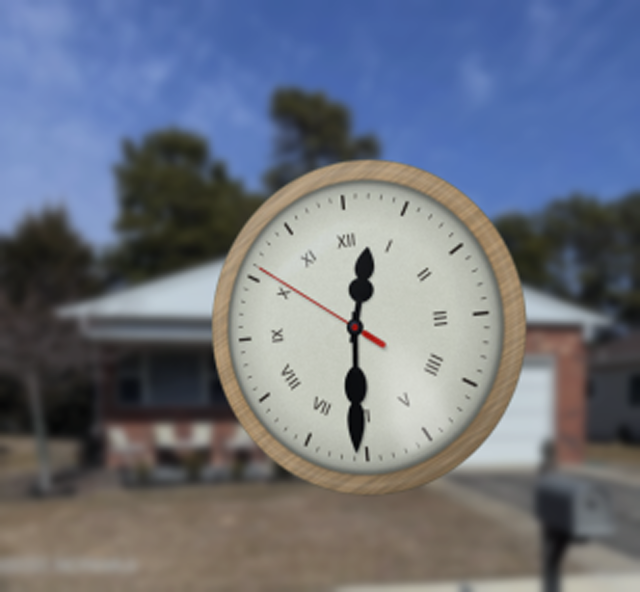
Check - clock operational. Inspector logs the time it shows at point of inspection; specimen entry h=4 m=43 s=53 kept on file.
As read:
h=12 m=30 s=51
